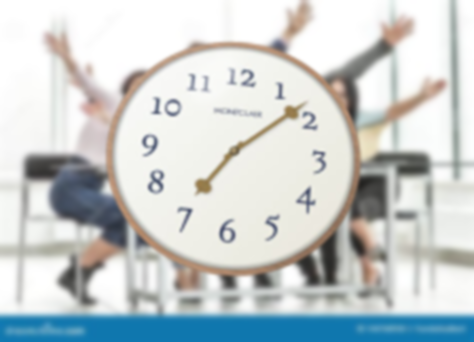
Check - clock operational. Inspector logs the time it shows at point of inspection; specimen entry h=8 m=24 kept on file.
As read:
h=7 m=8
